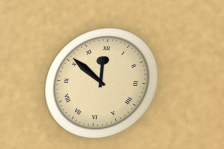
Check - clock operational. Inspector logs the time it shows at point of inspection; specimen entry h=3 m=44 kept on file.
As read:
h=11 m=51
